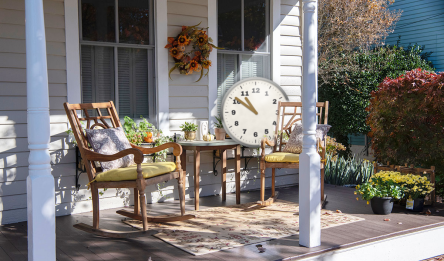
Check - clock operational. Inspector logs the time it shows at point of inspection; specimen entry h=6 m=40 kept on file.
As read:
h=10 m=51
